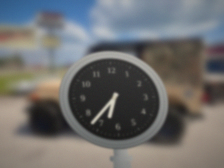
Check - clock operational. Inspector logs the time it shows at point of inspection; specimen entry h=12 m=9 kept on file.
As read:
h=6 m=37
